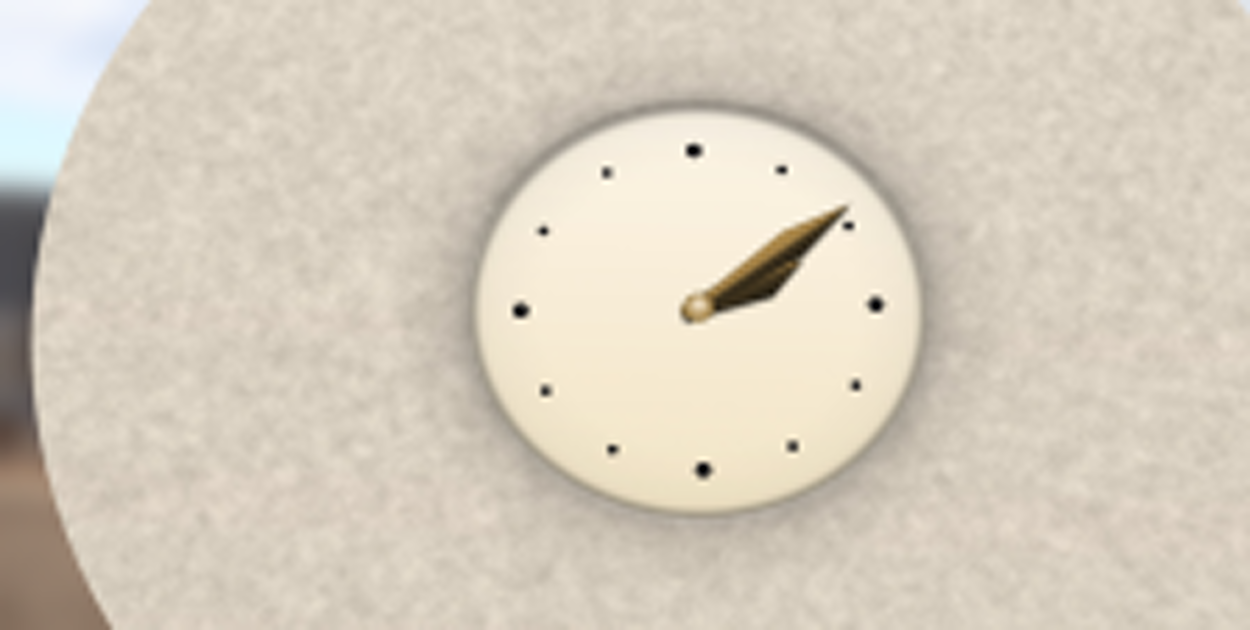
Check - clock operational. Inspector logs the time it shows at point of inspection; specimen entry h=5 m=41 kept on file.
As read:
h=2 m=9
